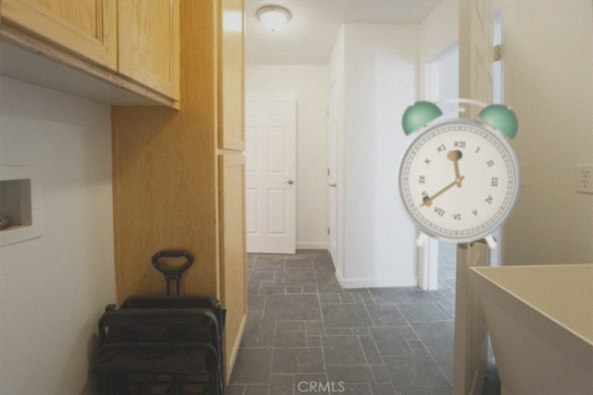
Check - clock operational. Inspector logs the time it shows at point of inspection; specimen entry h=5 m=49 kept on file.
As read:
h=11 m=39
